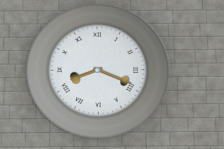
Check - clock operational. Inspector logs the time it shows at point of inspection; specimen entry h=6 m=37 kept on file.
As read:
h=8 m=19
